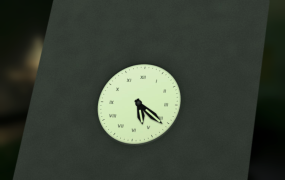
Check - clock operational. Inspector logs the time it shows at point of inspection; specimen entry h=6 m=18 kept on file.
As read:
h=5 m=21
